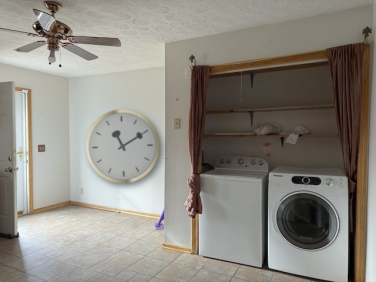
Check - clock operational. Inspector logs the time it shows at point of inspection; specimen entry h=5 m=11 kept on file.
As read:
h=11 m=10
